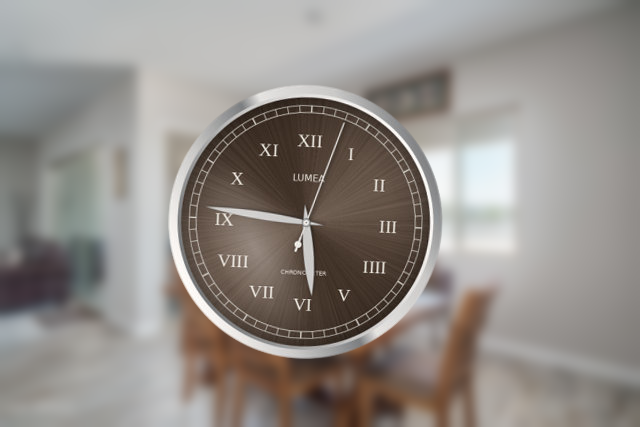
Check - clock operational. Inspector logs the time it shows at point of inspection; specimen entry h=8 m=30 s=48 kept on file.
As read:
h=5 m=46 s=3
